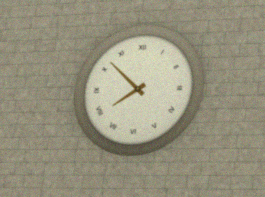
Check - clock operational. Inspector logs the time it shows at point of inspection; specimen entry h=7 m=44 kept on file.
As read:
h=7 m=52
